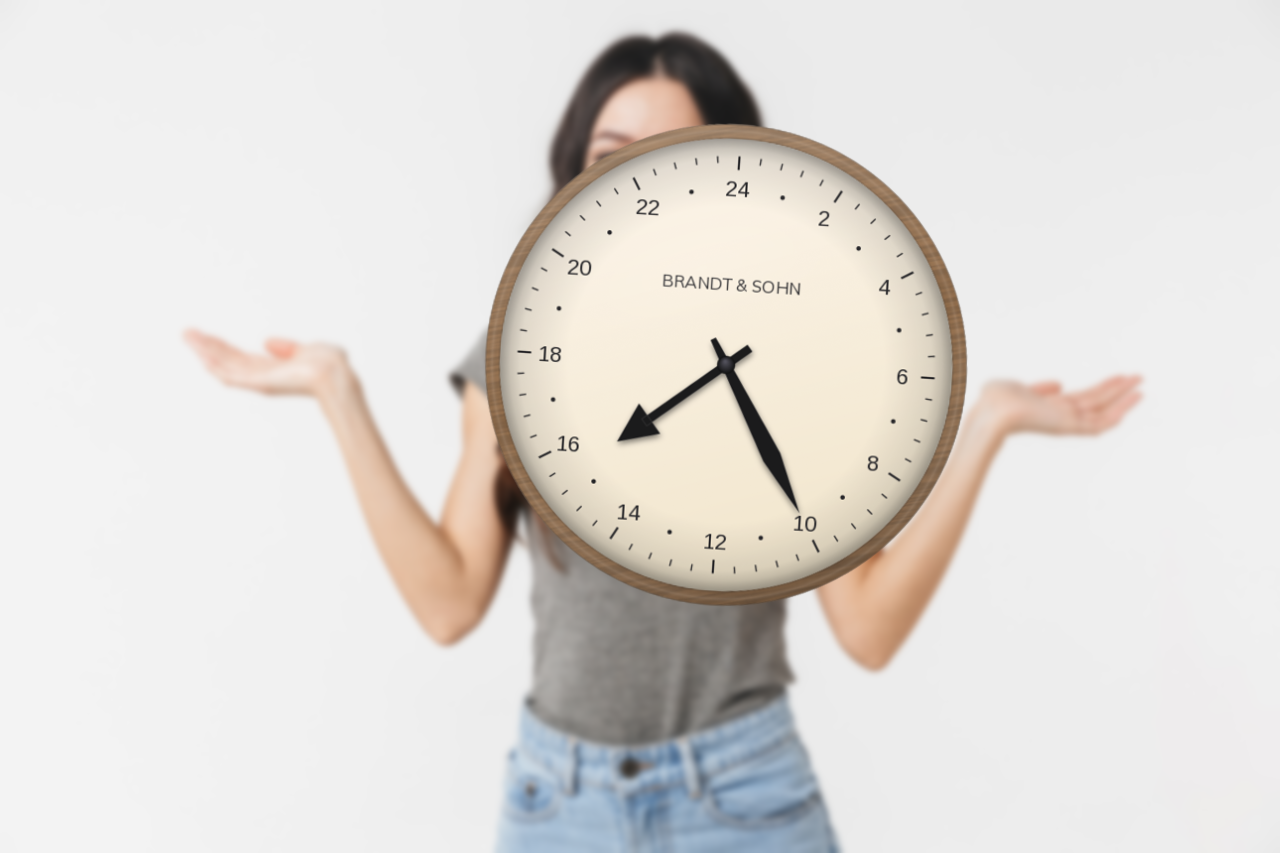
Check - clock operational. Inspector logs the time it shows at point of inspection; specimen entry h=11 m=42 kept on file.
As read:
h=15 m=25
